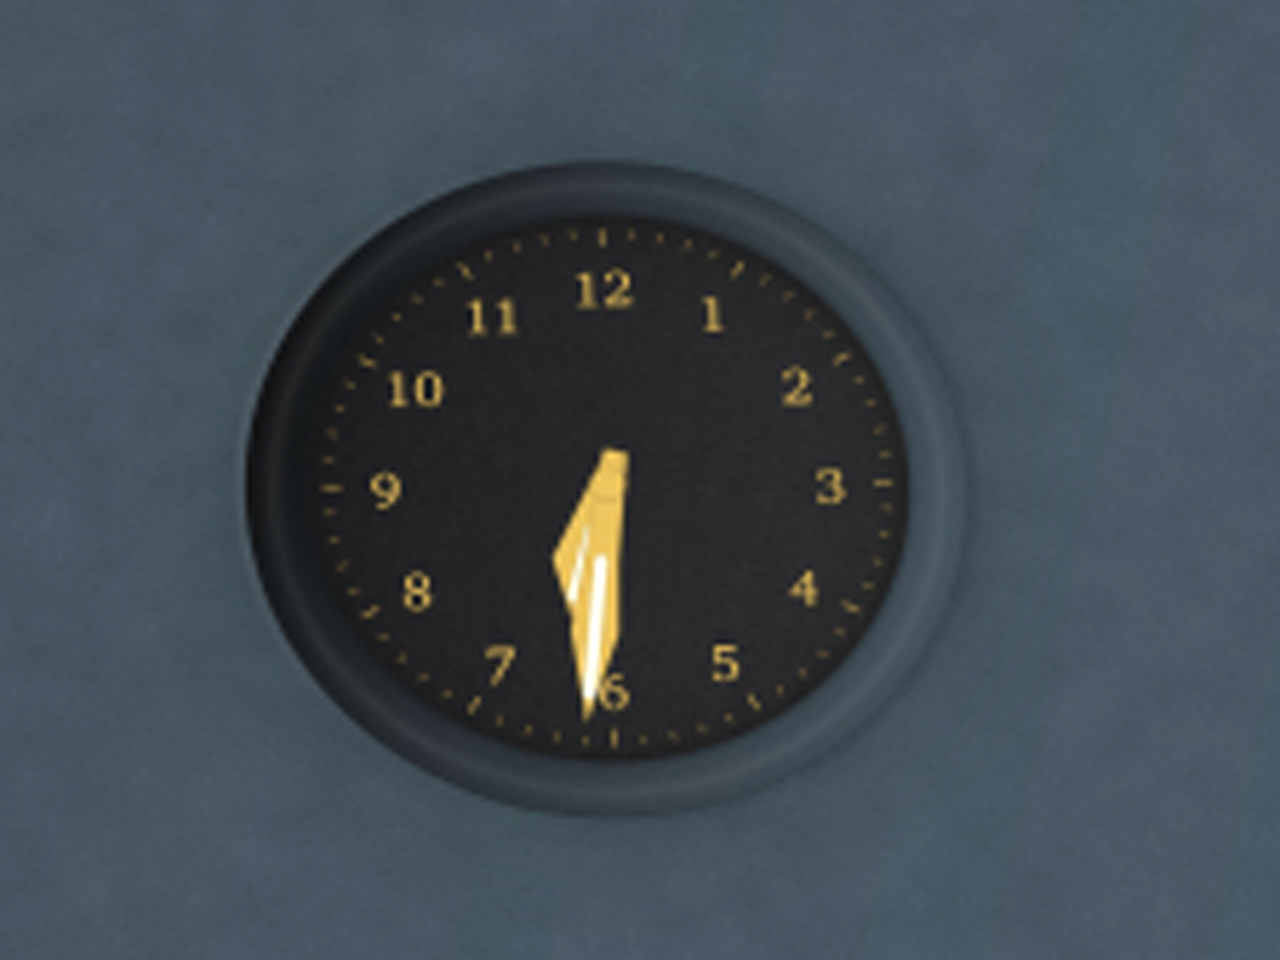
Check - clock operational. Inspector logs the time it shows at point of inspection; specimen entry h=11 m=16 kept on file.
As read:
h=6 m=31
